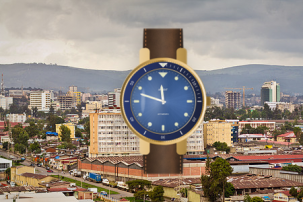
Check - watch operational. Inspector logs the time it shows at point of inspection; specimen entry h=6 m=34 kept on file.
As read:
h=11 m=48
